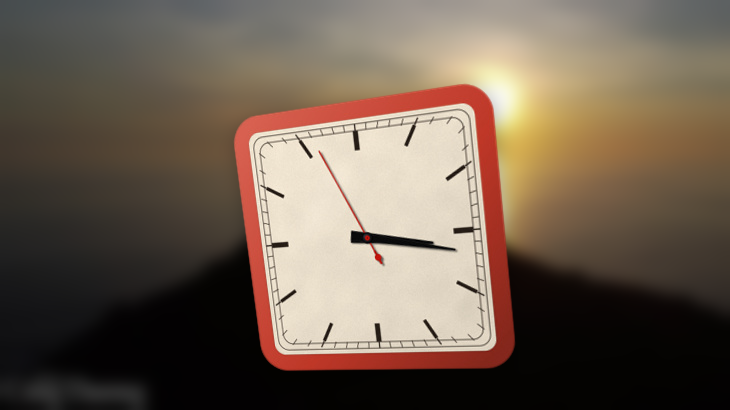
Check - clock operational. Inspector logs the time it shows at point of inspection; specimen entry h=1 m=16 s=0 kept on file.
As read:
h=3 m=16 s=56
